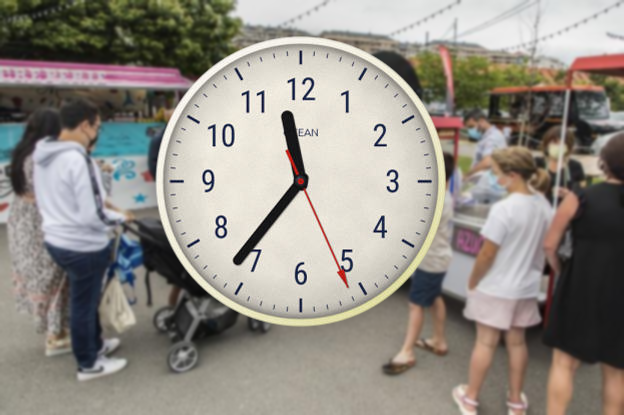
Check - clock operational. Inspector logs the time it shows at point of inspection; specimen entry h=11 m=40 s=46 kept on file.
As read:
h=11 m=36 s=26
